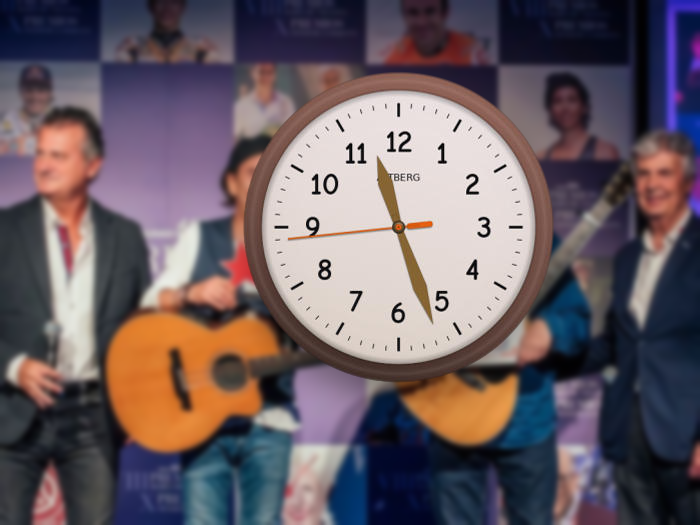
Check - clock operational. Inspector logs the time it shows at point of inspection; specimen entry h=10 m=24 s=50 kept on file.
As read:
h=11 m=26 s=44
